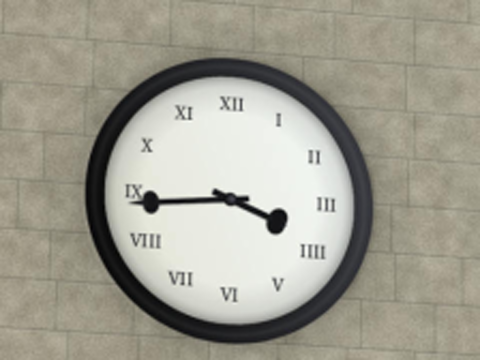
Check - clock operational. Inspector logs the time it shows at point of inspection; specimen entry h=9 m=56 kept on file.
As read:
h=3 m=44
